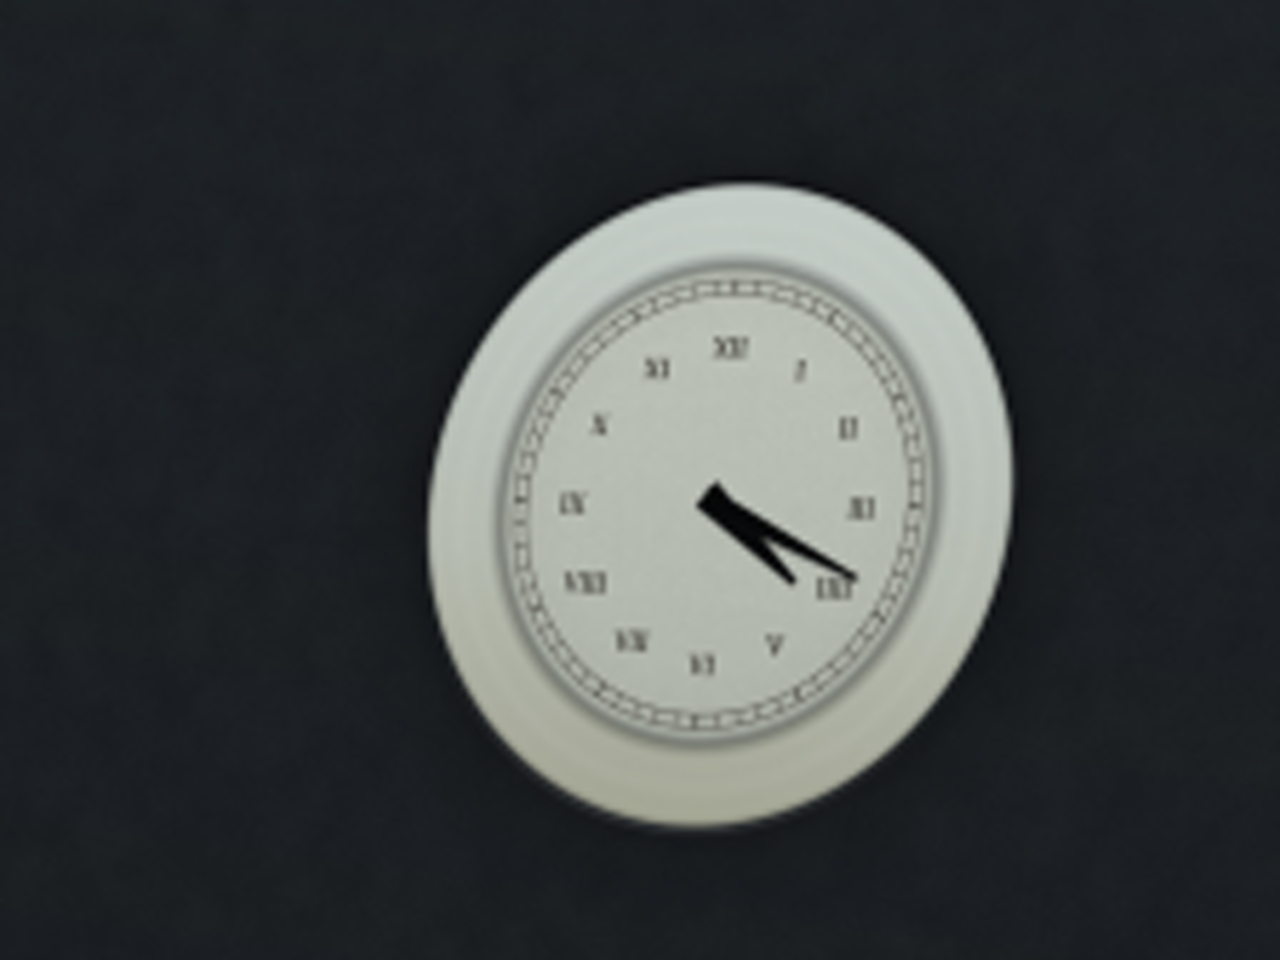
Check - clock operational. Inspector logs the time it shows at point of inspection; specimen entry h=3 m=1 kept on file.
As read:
h=4 m=19
